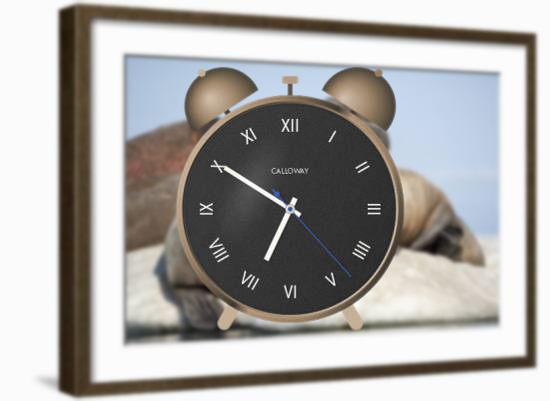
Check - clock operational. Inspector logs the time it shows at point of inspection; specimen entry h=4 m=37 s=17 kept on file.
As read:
h=6 m=50 s=23
